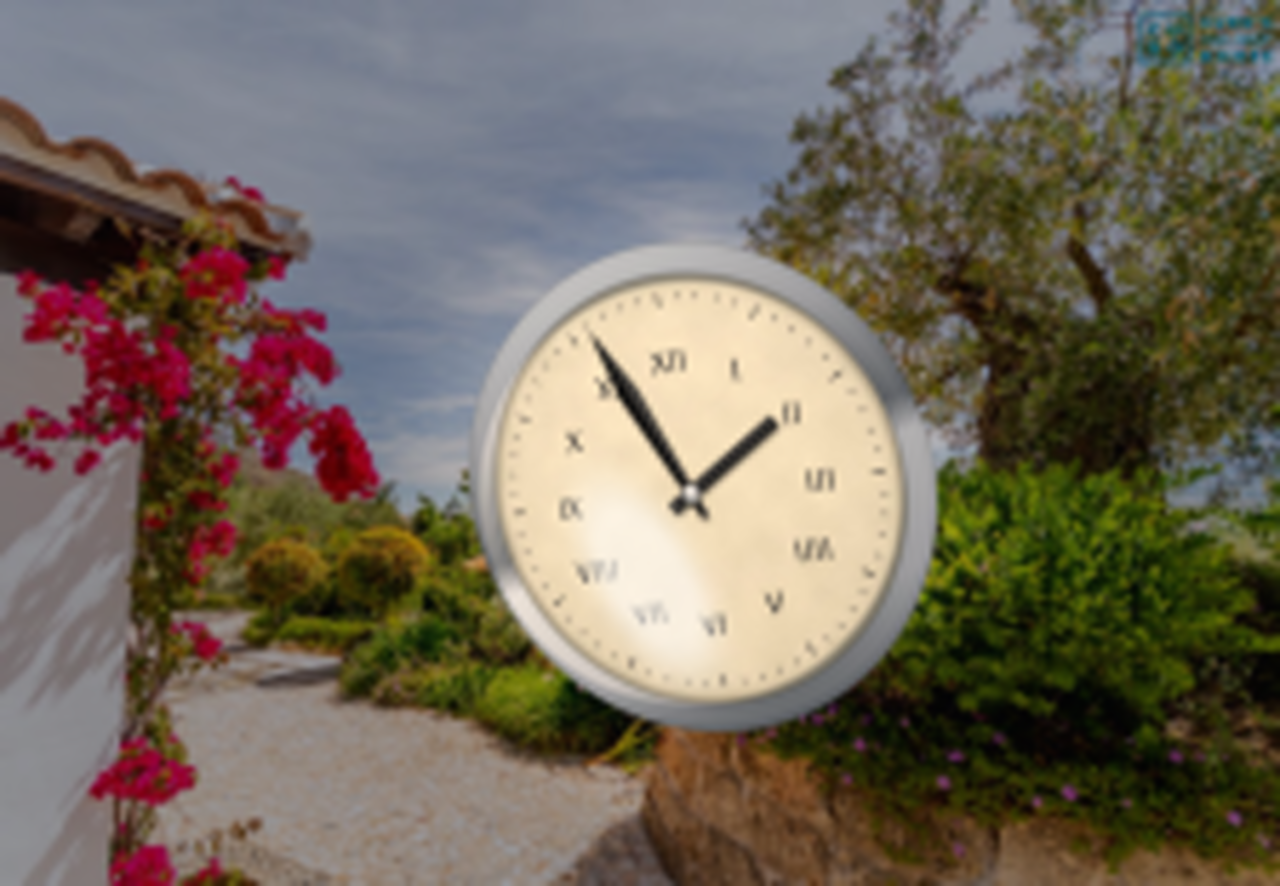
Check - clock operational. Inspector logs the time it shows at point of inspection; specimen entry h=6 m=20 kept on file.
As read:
h=1 m=56
